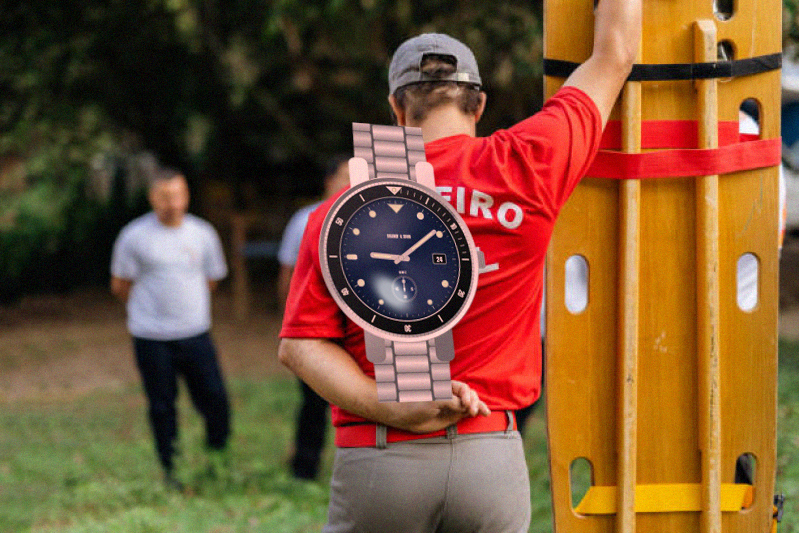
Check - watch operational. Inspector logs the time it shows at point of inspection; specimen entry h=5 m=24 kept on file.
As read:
h=9 m=9
